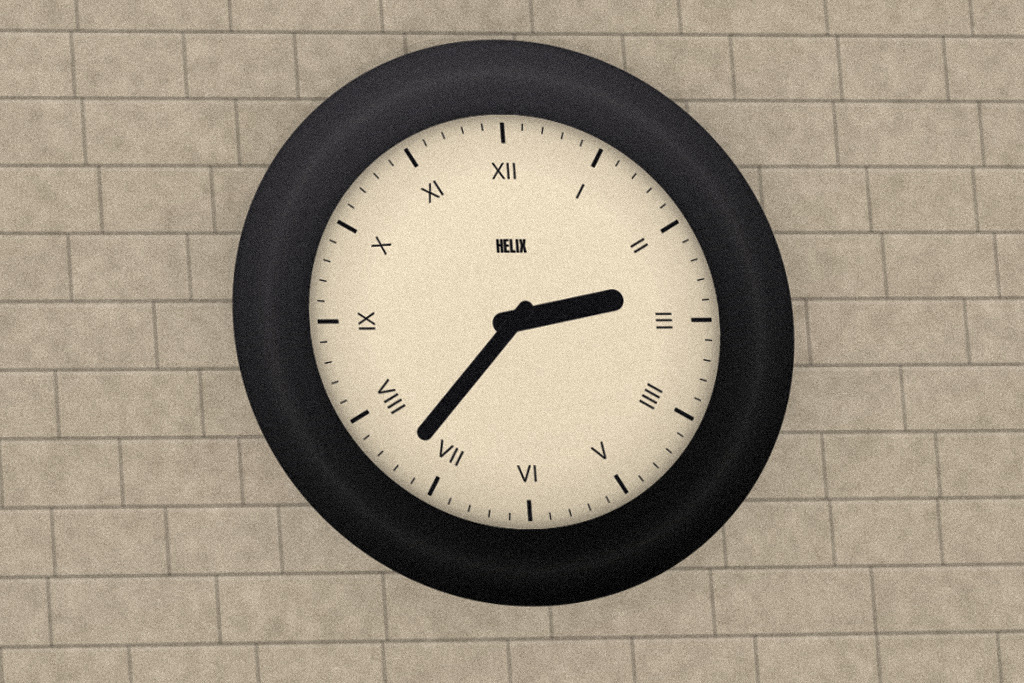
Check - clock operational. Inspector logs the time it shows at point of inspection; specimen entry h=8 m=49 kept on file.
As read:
h=2 m=37
